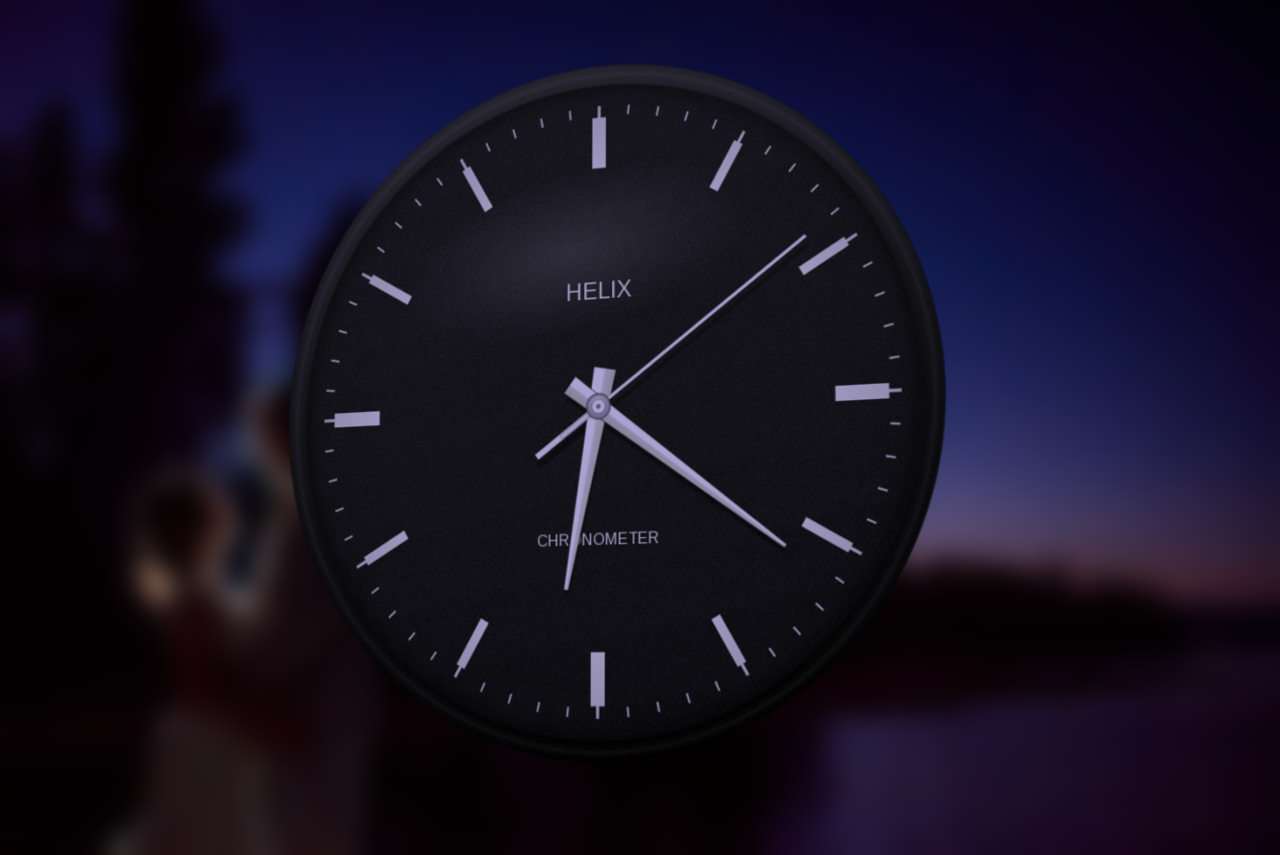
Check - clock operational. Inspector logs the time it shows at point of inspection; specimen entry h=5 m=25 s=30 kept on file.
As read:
h=6 m=21 s=9
